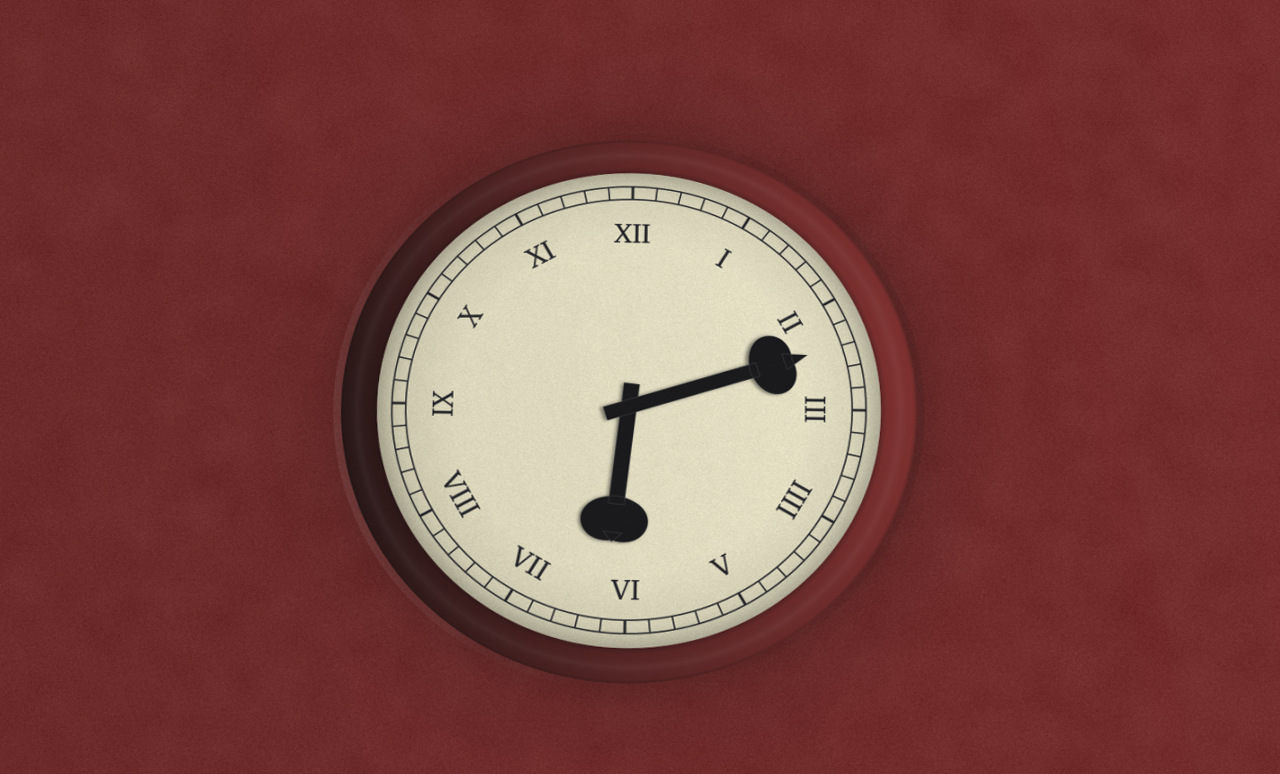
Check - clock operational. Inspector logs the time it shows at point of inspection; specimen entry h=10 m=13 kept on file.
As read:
h=6 m=12
